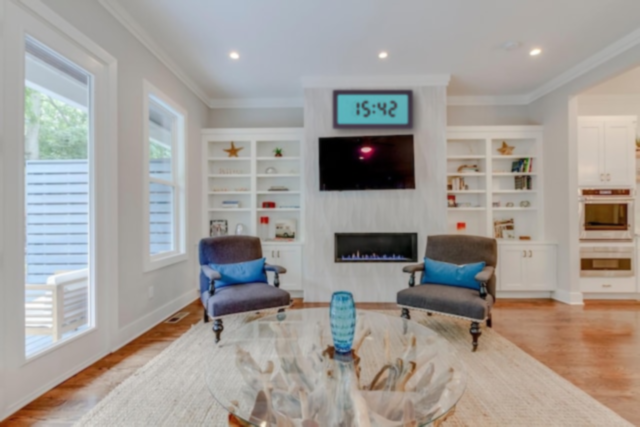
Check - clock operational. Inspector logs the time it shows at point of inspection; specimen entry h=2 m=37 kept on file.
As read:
h=15 m=42
